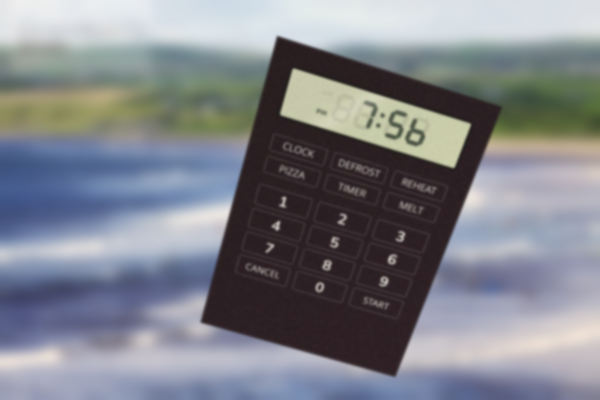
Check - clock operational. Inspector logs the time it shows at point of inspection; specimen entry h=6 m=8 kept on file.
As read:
h=7 m=56
